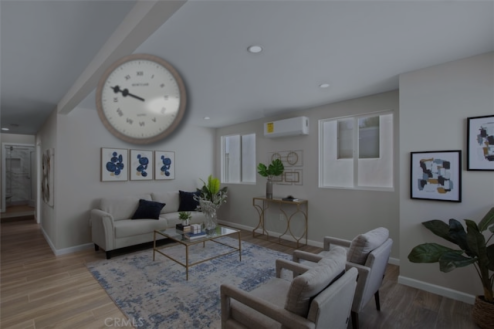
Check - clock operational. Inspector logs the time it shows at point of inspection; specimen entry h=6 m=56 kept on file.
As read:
h=9 m=49
